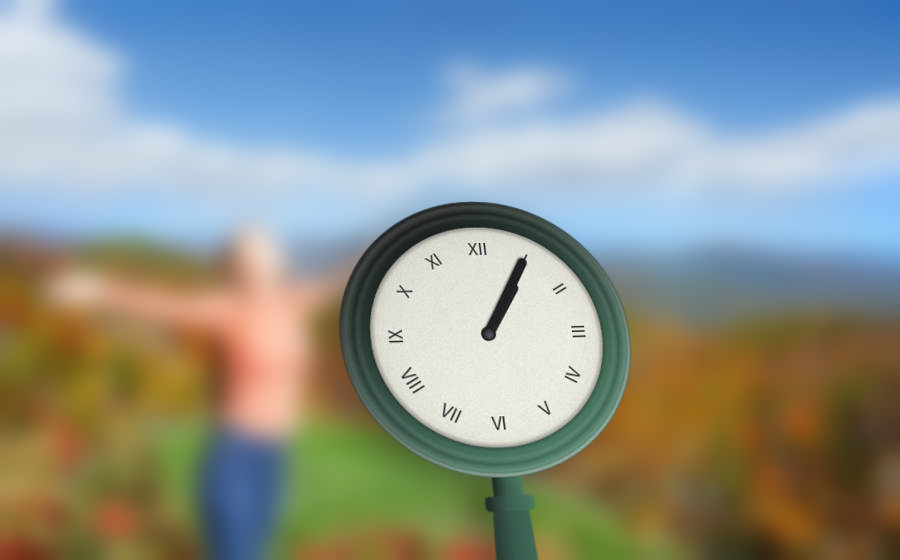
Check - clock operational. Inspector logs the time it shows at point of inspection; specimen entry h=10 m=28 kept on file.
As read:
h=1 m=5
